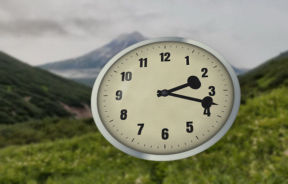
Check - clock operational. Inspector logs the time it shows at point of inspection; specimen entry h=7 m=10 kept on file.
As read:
h=2 m=18
